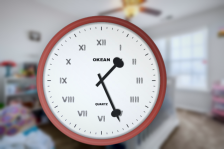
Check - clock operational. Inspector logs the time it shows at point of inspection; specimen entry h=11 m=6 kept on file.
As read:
h=1 m=26
